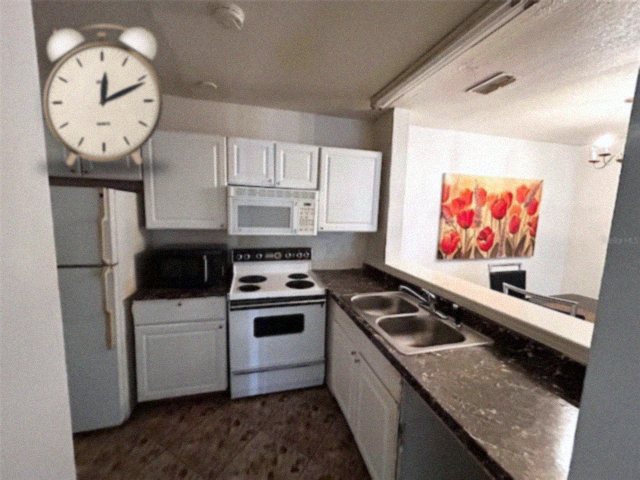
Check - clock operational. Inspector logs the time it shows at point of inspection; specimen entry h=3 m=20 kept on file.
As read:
h=12 m=11
